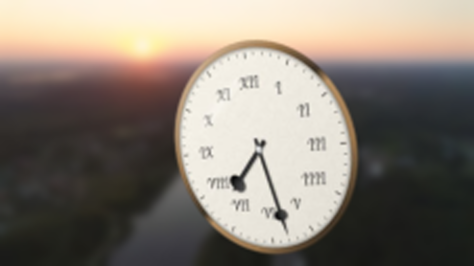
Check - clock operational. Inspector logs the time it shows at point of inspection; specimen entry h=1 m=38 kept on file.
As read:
h=7 m=28
